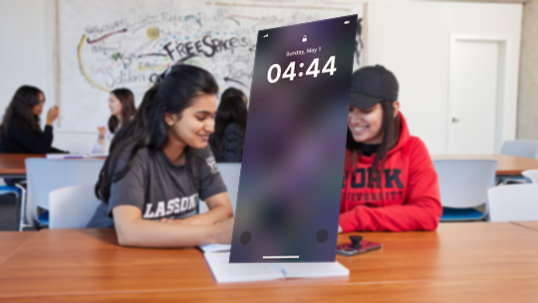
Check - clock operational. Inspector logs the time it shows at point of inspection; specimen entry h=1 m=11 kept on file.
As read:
h=4 m=44
